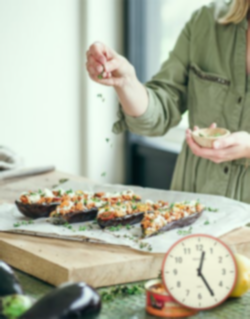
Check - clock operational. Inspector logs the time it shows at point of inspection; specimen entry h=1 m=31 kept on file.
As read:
h=12 m=25
